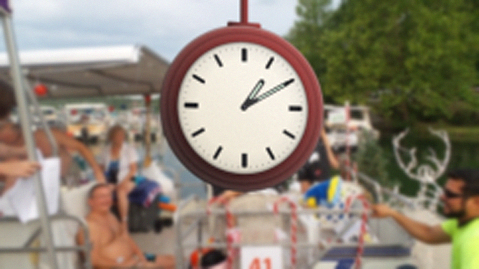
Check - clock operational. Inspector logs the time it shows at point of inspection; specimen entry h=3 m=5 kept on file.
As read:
h=1 m=10
